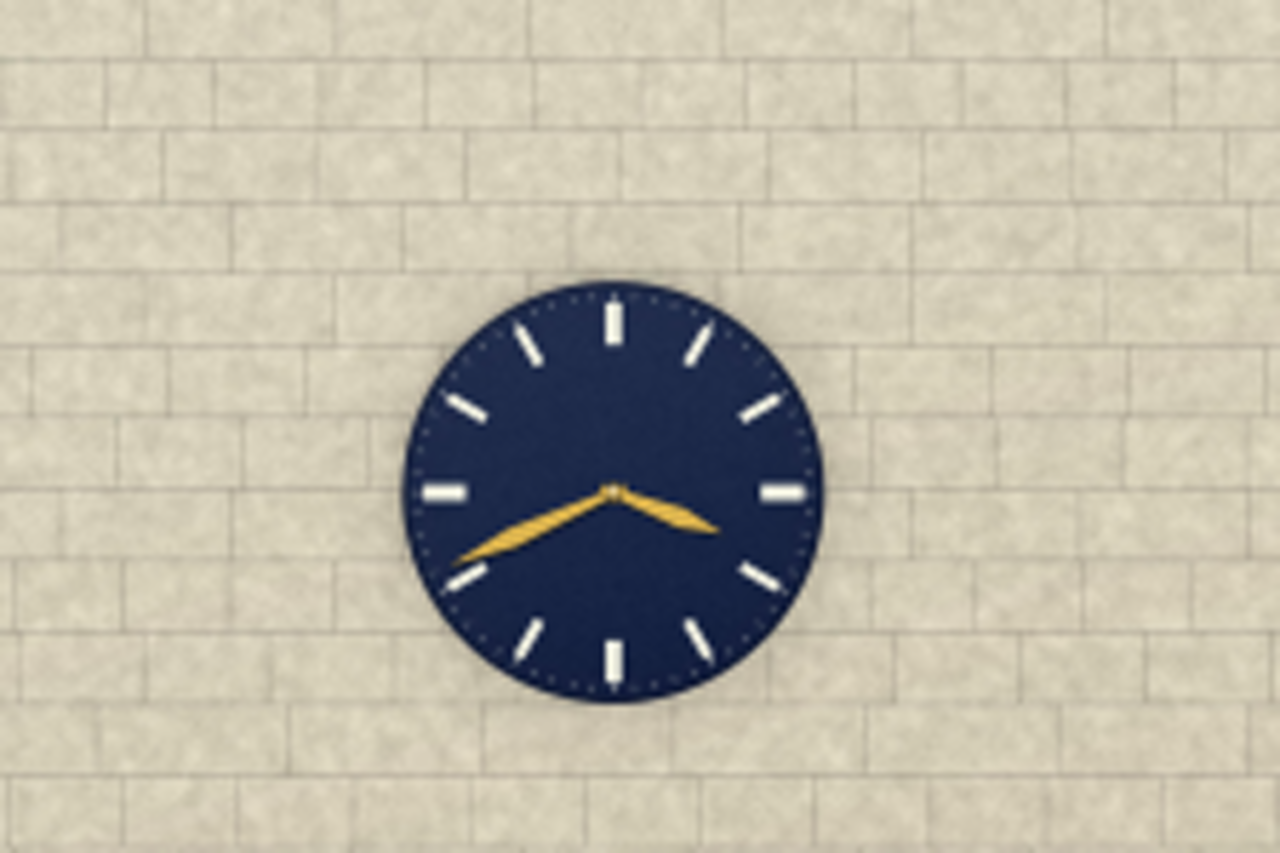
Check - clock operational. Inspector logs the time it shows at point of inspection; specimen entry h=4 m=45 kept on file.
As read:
h=3 m=41
